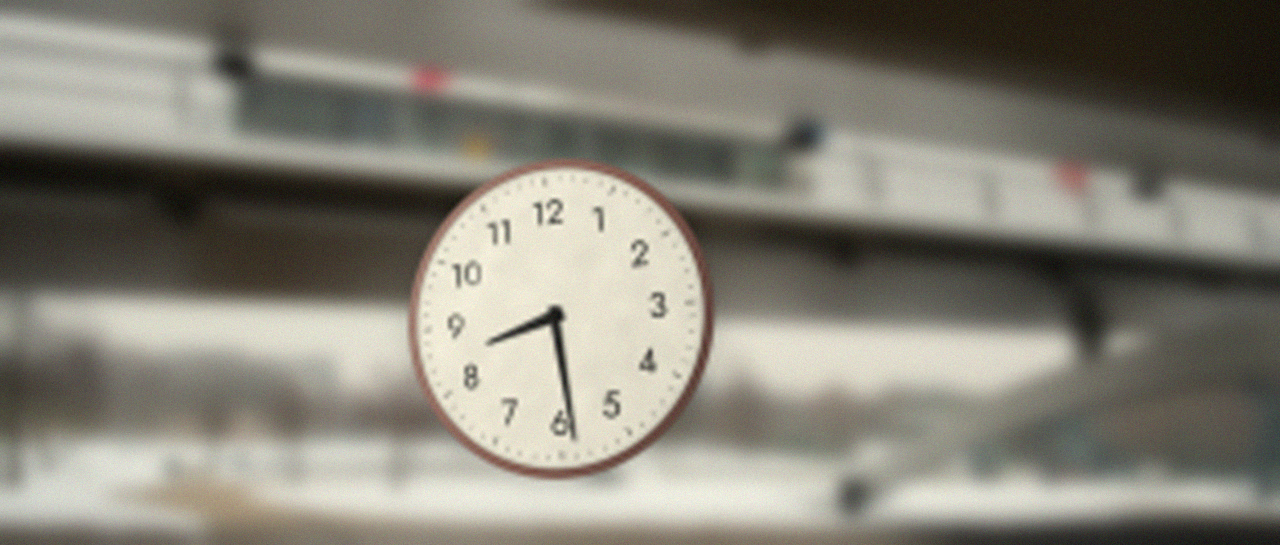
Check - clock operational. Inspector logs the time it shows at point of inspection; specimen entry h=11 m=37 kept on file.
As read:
h=8 m=29
